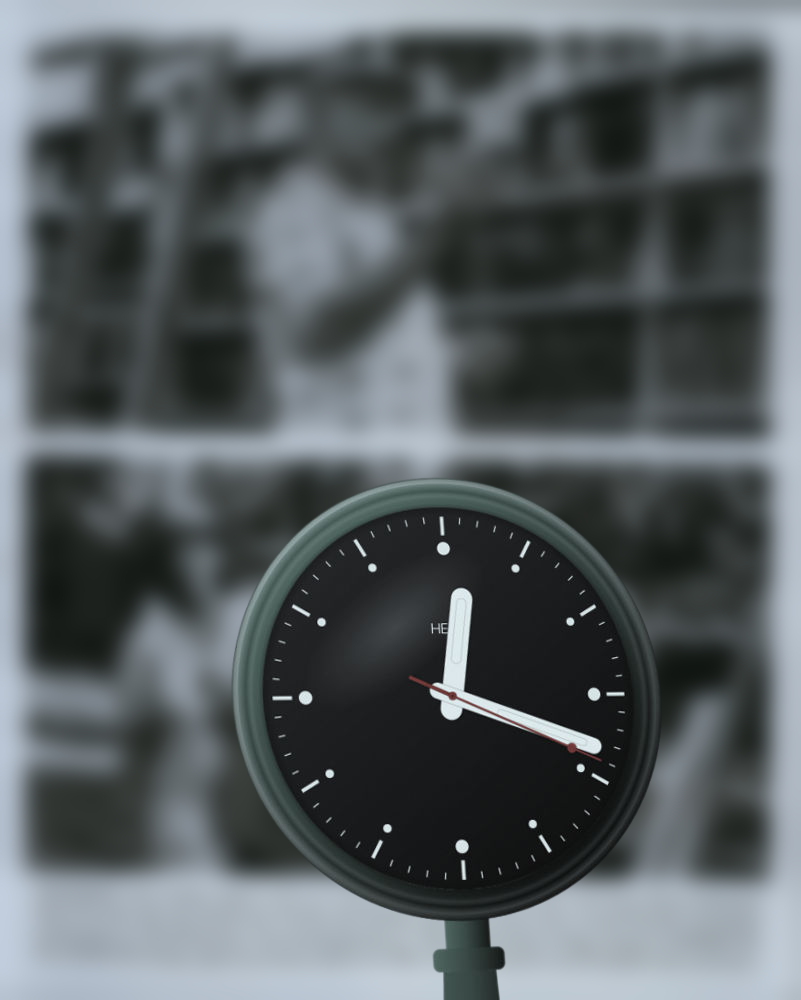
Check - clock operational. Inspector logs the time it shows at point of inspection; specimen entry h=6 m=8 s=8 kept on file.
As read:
h=12 m=18 s=19
